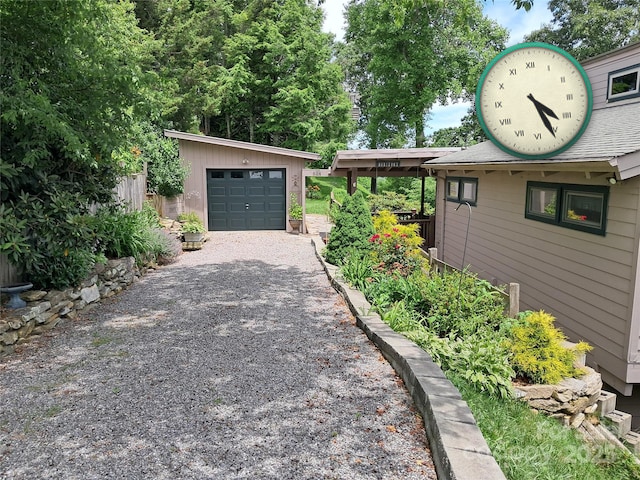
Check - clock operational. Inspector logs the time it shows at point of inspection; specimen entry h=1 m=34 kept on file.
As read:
h=4 m=26
